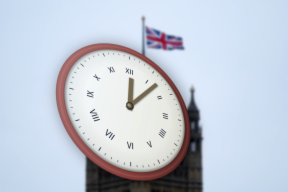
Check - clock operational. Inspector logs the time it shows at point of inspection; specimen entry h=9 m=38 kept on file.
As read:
h=12 m=7
